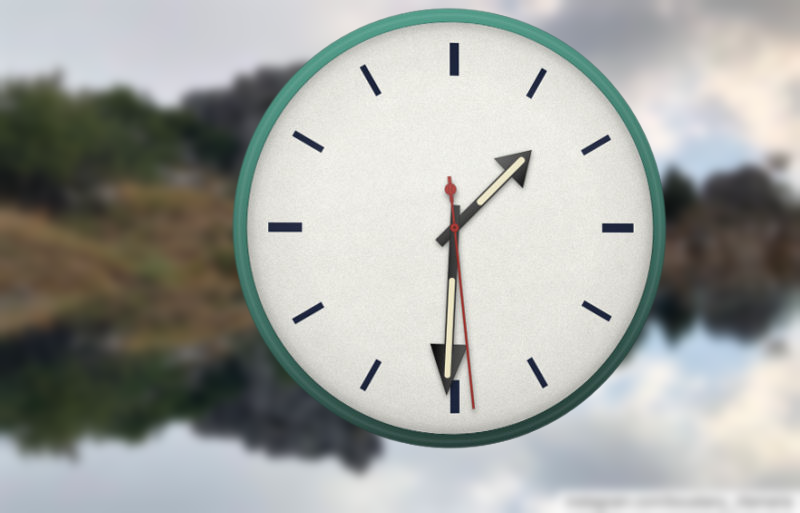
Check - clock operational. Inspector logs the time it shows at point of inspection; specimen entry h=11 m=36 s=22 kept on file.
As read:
h=1 m=30 s=29
